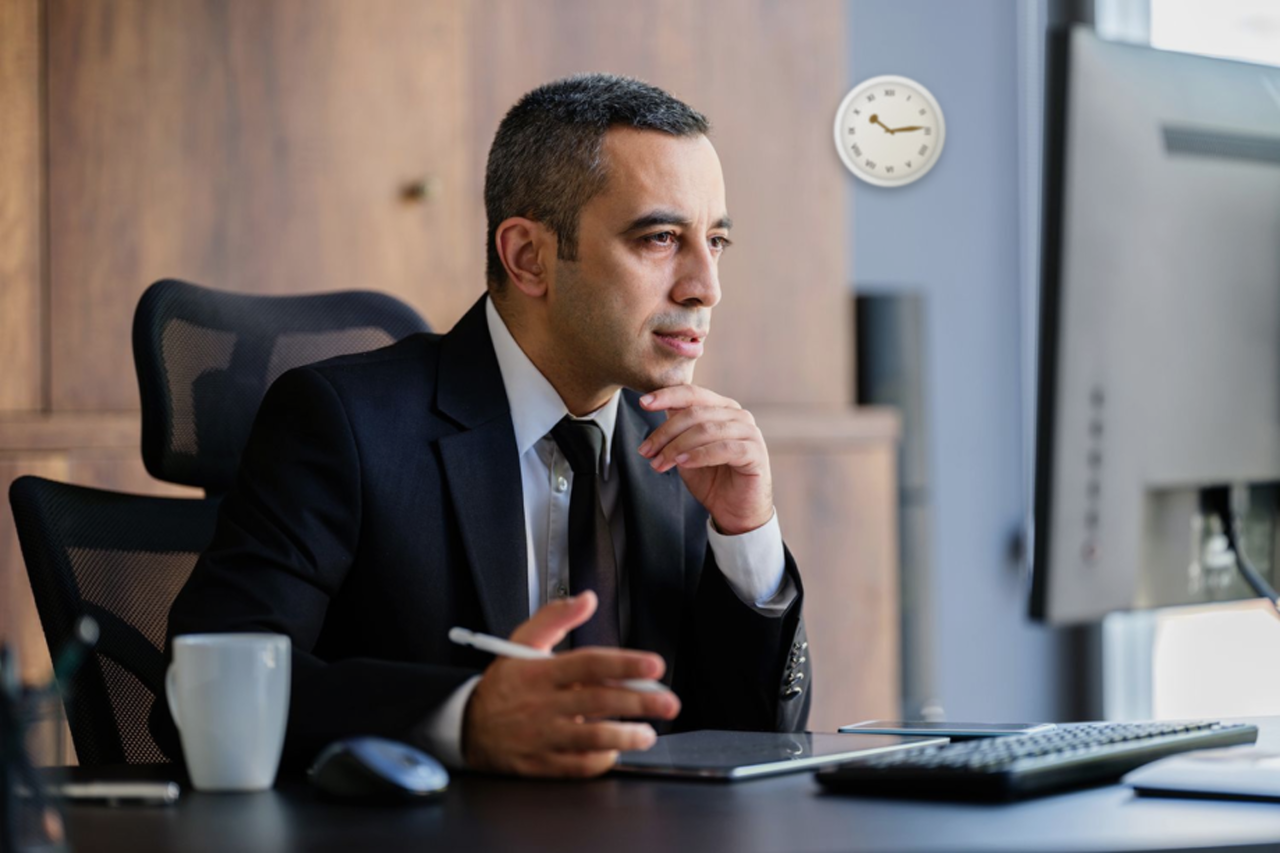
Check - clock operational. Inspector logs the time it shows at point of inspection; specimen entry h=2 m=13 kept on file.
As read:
h=10 m=14
